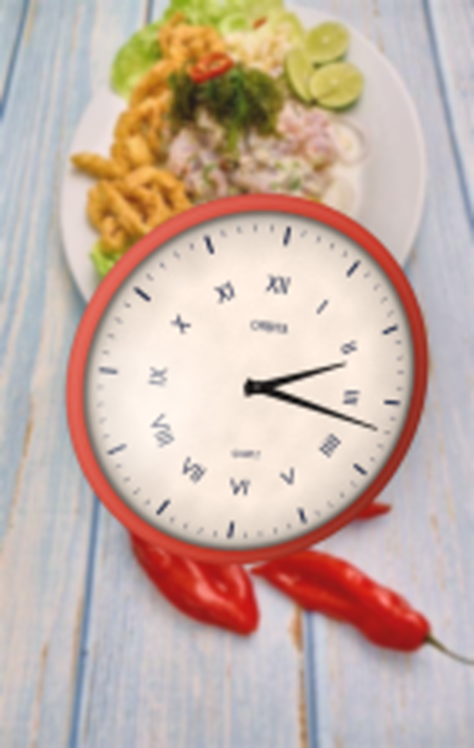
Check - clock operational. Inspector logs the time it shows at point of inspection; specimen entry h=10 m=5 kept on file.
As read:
h=2 m=17
